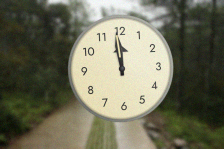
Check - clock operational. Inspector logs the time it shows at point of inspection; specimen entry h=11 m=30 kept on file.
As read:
h=11 m=59
